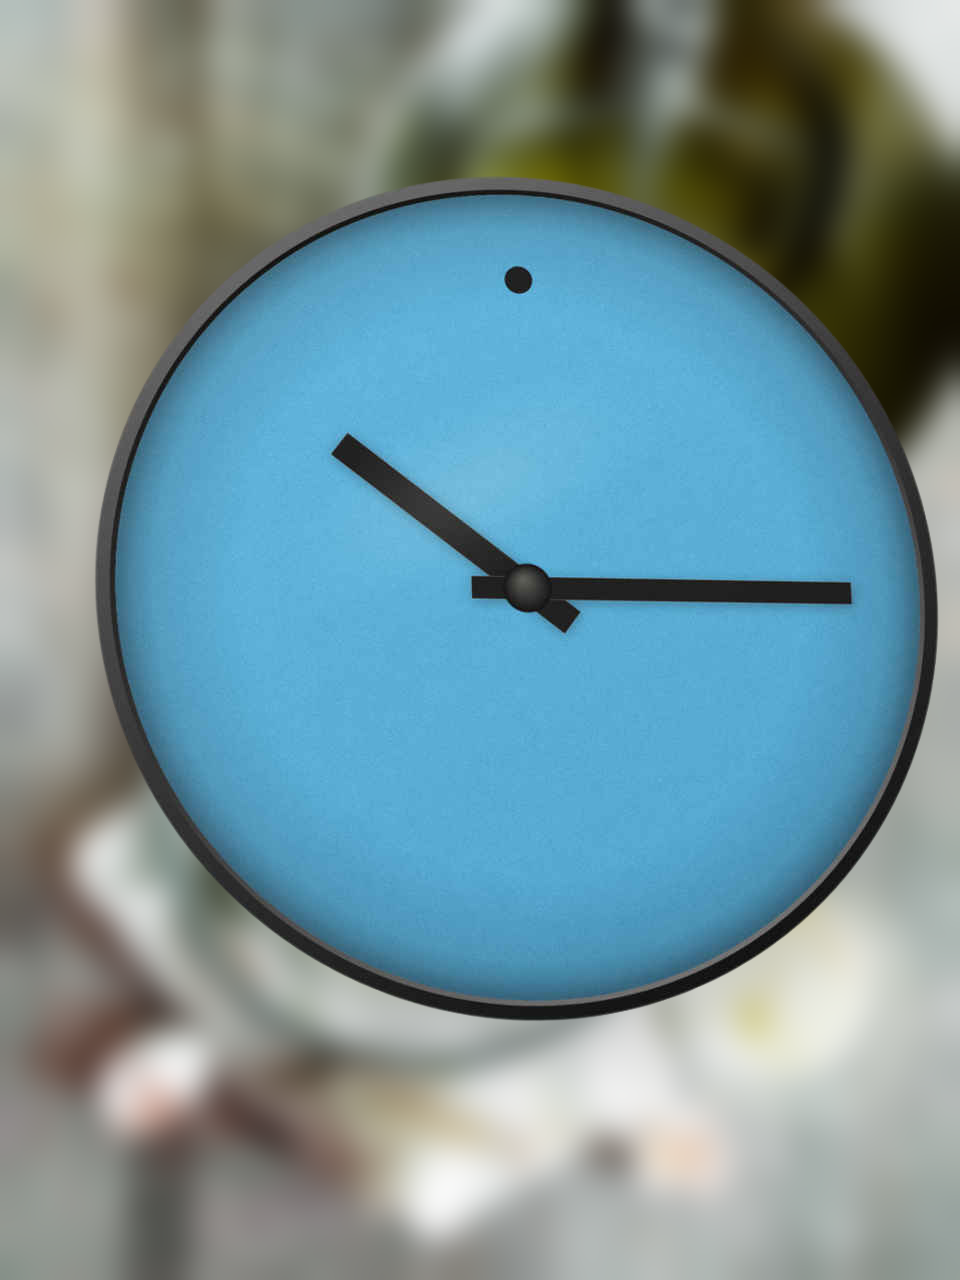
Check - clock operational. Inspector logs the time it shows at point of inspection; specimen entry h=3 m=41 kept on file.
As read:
h=10 m=15
